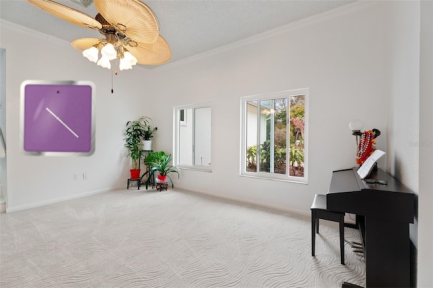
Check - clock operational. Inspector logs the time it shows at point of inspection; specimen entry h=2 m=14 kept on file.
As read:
h=10 m=22
